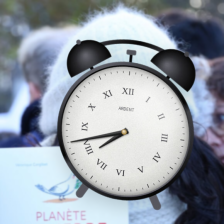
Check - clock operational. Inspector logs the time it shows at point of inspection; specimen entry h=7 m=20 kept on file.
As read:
h=7 m=42
